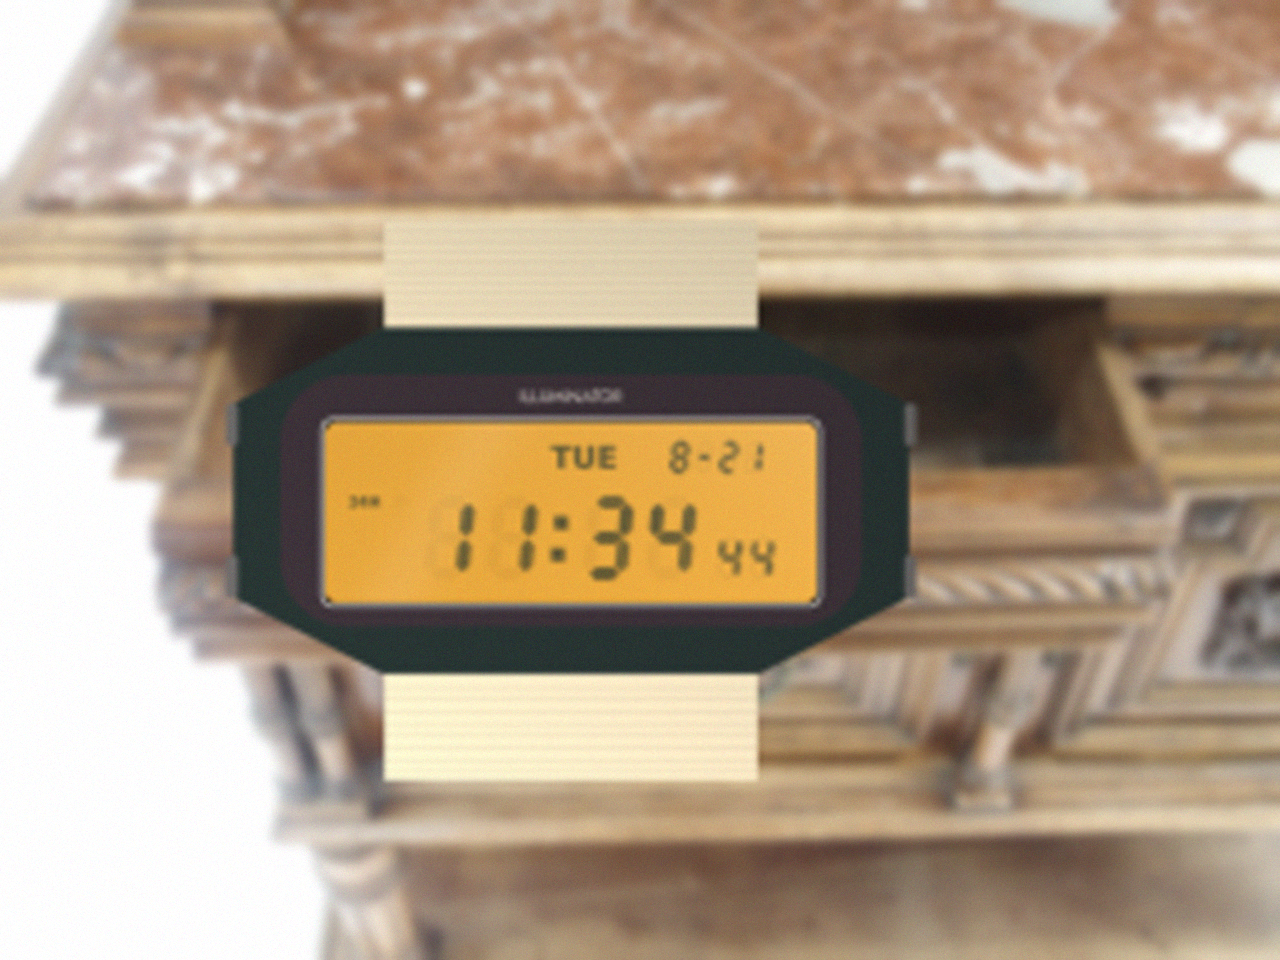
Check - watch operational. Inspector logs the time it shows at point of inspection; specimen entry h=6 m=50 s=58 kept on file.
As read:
h=11 m=34 s=44
